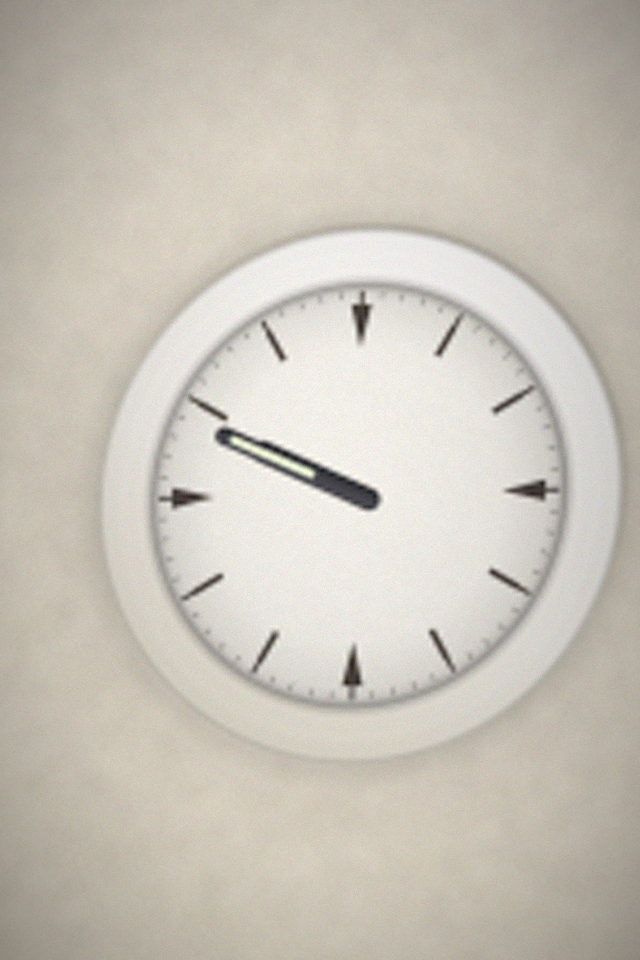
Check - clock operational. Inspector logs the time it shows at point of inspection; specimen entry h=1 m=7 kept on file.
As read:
h=9 m=49
